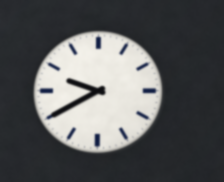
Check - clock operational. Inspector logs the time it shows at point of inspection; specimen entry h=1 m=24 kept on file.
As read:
h=9 m=40
